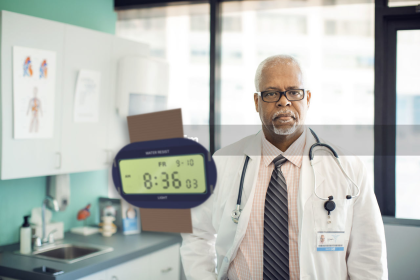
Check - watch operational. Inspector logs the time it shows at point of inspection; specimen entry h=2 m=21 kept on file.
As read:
h=8 m=36
